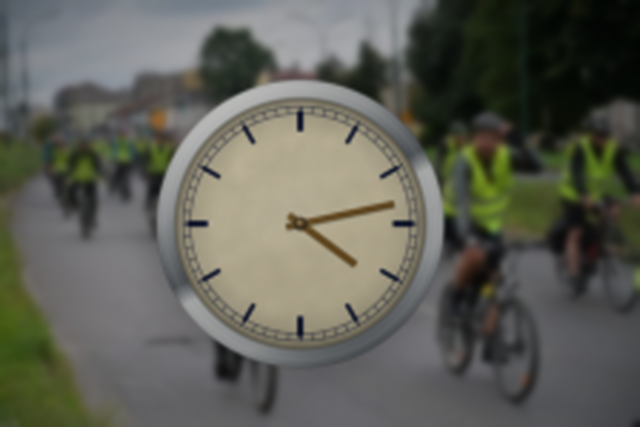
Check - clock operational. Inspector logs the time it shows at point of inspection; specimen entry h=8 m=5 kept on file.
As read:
h=4 m=13
